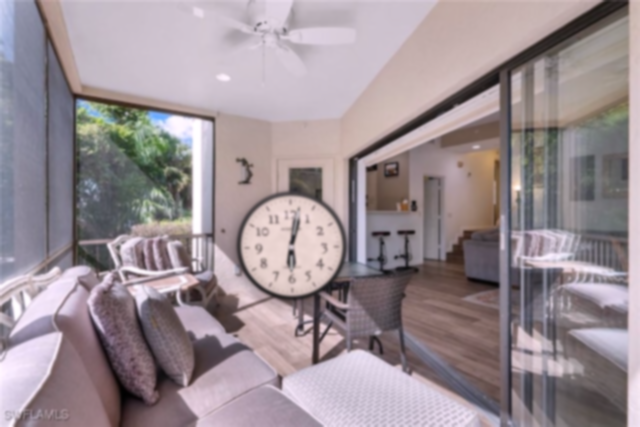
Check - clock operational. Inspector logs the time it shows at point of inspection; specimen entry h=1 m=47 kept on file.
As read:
h=6 m=2
